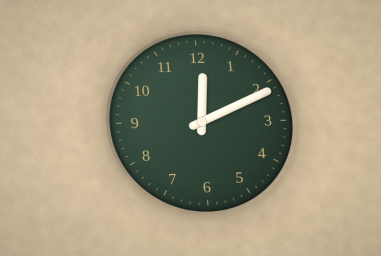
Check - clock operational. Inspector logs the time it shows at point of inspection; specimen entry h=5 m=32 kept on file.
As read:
h=12 m=11
